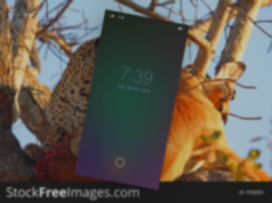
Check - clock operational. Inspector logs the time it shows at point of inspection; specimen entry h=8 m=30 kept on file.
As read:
h=7 m=39
